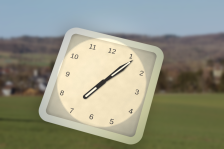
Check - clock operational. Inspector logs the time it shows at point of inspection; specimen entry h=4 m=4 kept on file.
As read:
h=7 m=6
